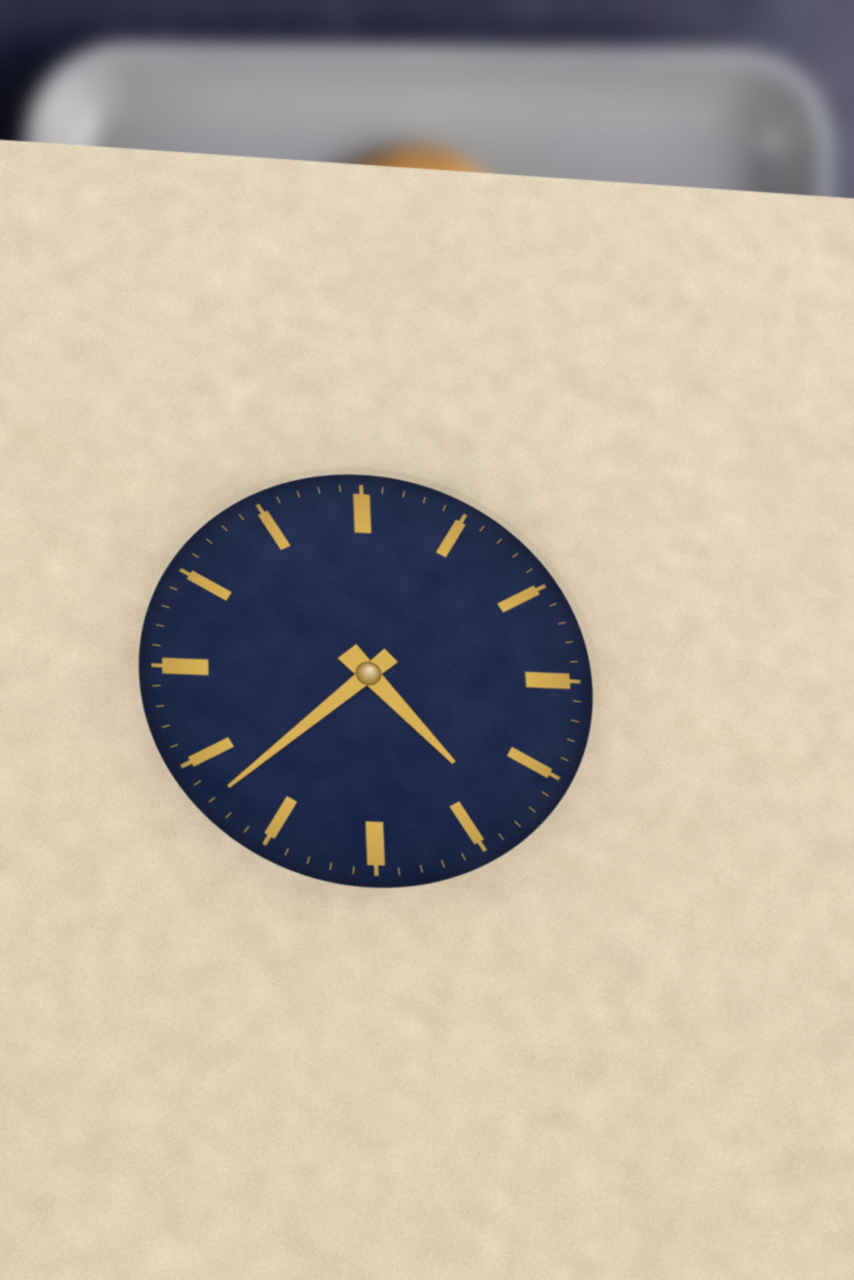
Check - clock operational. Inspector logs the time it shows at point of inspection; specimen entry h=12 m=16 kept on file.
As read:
h=4 m=38
